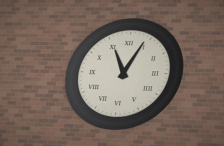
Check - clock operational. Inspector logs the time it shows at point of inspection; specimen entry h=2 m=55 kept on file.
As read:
h=11 m=4
